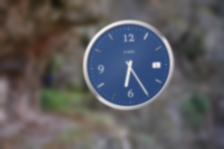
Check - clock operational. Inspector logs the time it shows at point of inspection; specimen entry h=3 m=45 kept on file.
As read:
h=6 m=25
